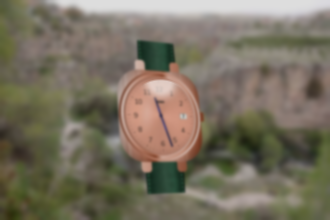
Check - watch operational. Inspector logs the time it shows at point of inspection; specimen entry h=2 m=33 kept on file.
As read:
h=11 m=27
